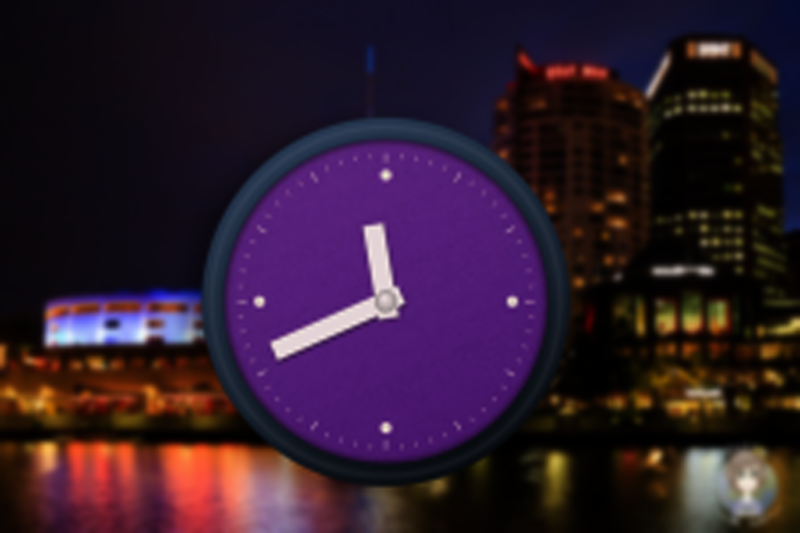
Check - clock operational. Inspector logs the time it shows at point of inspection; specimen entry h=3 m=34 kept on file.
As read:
h=11 m=41
